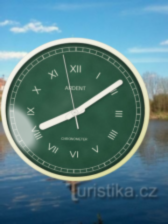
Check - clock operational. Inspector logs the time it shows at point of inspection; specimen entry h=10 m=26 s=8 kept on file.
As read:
h=8 m=8 s=58
